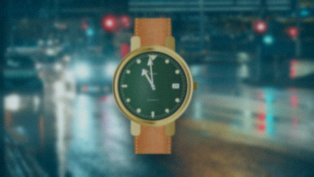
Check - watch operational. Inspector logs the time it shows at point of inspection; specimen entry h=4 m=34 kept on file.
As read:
h=10 m=59
